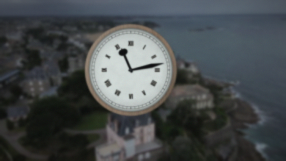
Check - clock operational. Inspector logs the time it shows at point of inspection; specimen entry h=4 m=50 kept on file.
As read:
h=11 m=13
